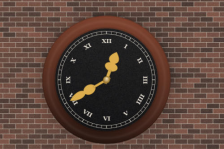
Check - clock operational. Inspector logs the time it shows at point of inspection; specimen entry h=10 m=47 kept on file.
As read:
h=12 m=40
